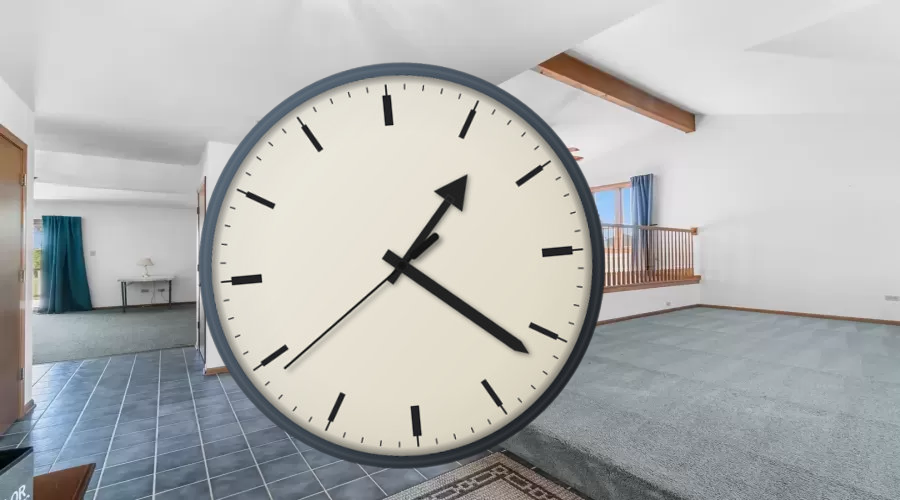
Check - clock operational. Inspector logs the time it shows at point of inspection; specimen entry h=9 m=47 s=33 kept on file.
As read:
h=1 m=21 s=39
